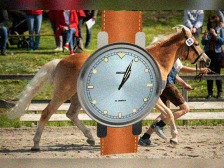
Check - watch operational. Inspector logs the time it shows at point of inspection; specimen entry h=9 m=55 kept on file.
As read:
h=1 m=4
